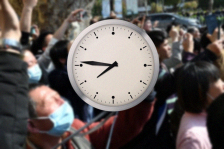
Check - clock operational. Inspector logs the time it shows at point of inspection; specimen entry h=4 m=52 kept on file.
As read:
h=7 m=46
